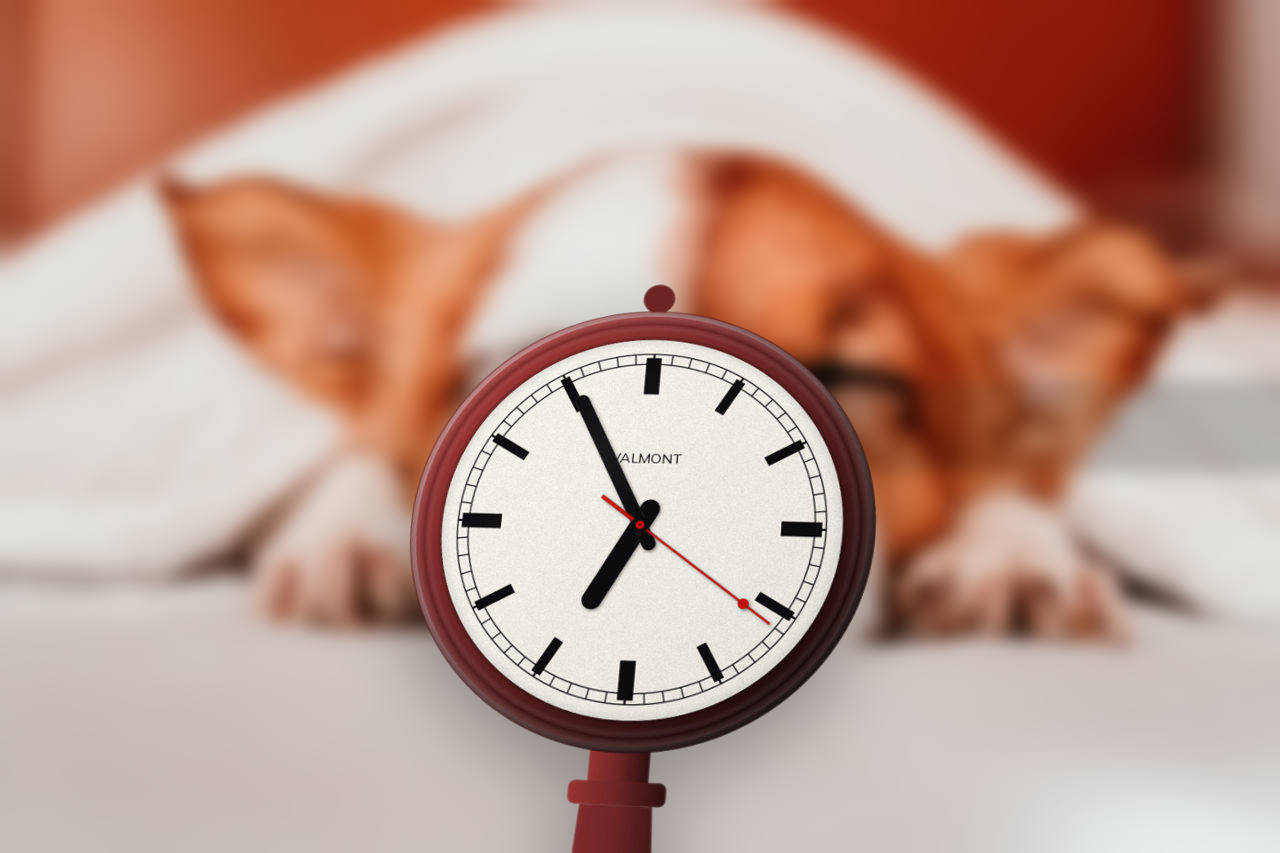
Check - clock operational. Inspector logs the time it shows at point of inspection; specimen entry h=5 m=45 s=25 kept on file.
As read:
h=6 m=55 s=21
